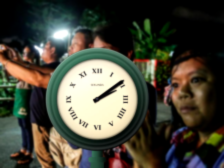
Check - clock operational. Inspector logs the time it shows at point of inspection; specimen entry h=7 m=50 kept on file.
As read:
h=2 m=9
